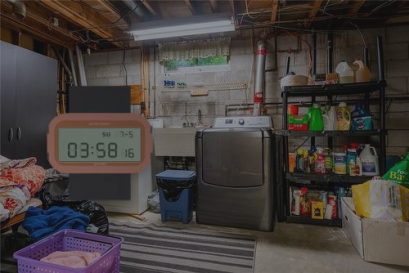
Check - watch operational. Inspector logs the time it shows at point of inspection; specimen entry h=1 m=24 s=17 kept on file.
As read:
h=3 m=58 s=16
